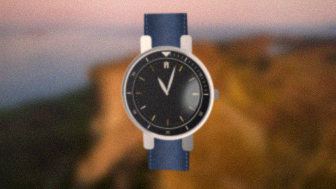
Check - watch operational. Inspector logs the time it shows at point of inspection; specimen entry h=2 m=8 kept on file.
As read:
h=11 m=3
